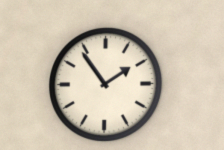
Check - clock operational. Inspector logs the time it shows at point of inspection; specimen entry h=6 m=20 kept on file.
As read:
h=1 m=54
